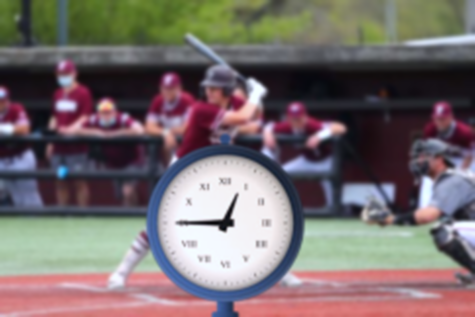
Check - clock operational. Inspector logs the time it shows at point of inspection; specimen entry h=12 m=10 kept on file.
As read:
h=12 m=45
